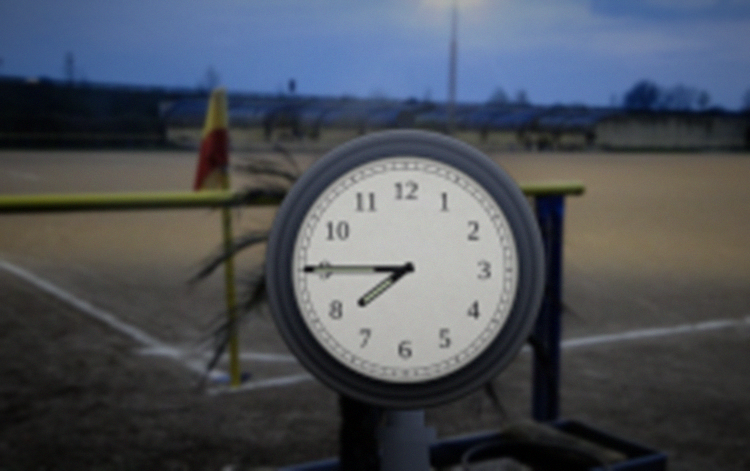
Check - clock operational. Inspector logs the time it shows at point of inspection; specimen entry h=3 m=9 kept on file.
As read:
h=7 m=45
